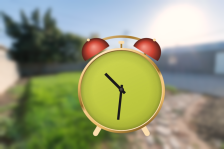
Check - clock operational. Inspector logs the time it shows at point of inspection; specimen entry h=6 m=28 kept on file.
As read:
h=10 m=31
